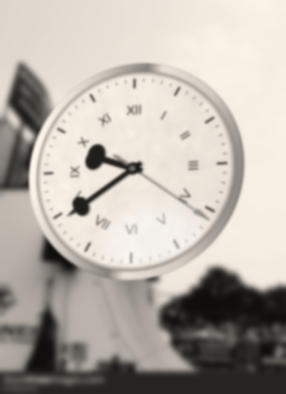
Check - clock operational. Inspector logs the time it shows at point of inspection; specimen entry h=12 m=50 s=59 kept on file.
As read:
h=9 m=39 s=21
